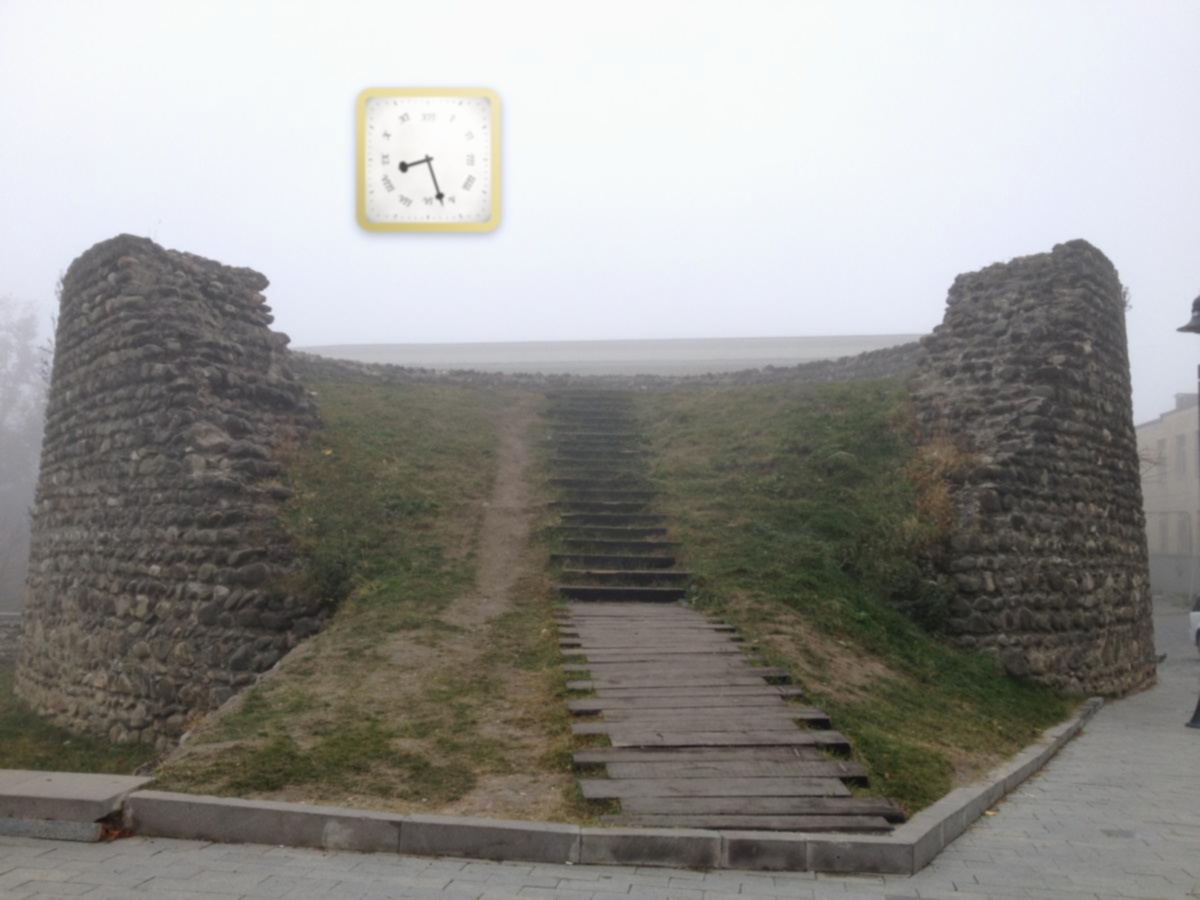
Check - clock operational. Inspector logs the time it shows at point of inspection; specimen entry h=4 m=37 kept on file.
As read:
h=8 m=27
